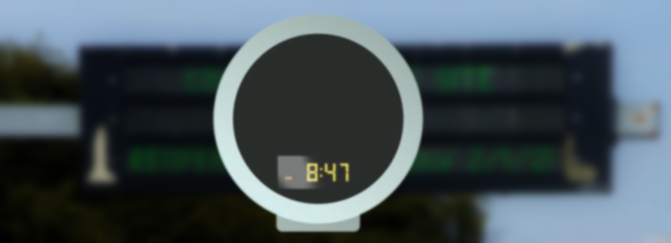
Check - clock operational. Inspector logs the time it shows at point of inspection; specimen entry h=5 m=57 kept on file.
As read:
h=8 m=47
